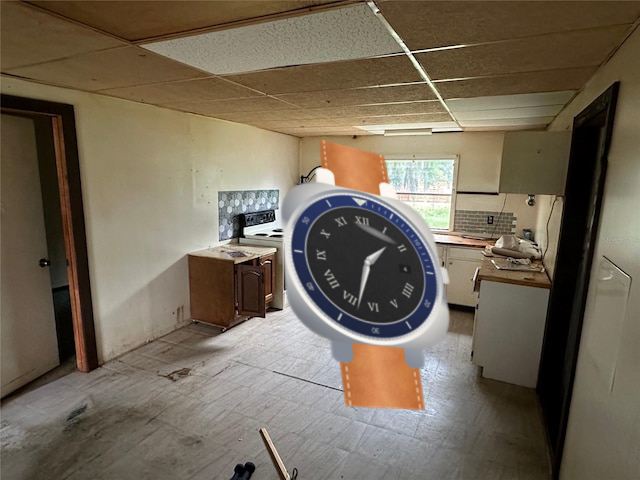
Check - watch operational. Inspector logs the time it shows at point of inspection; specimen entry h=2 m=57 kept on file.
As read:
h=1 m=33
